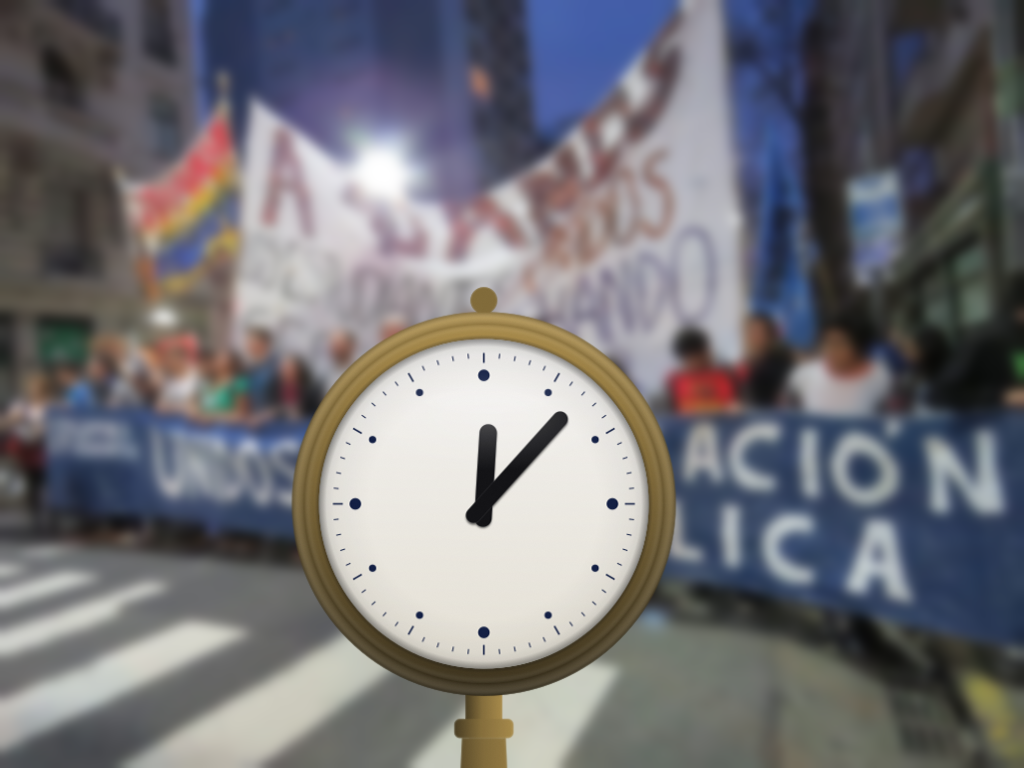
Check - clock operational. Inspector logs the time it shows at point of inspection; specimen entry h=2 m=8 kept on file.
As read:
h=12 m=7
